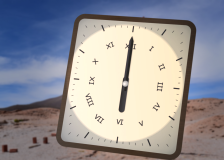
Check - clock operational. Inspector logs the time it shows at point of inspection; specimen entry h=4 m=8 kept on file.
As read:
h=6 m=0
